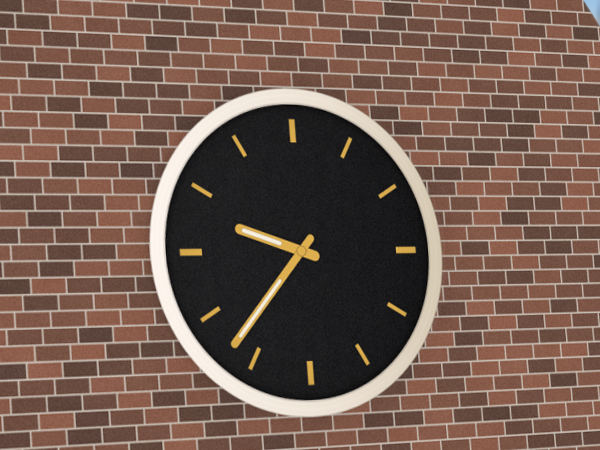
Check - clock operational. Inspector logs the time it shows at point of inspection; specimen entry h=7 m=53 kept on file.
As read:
h=9 m=37
